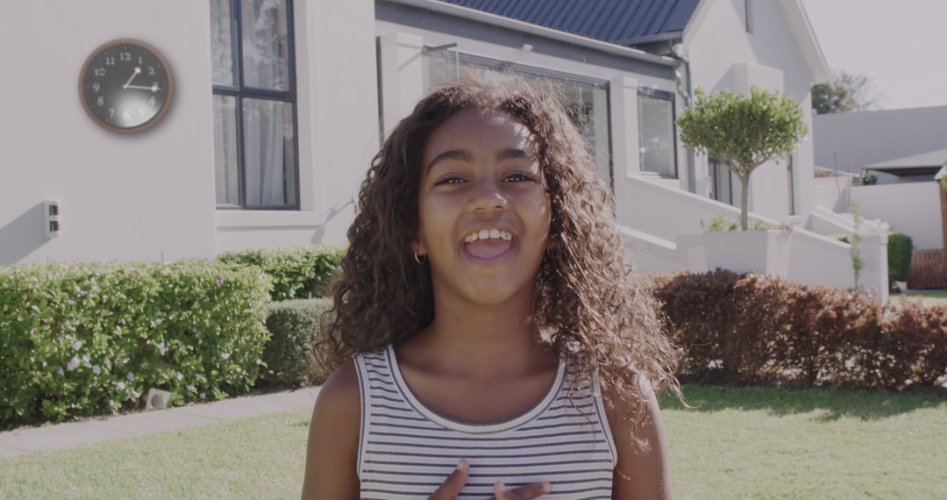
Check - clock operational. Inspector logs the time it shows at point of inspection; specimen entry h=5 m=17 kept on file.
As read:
h=1 m=16
